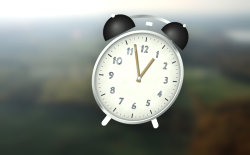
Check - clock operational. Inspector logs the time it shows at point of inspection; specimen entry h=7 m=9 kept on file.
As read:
h=12 m=57
